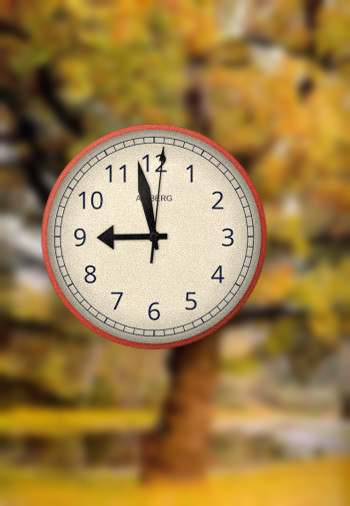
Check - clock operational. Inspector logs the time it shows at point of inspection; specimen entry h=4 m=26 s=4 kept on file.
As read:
h=8 m=58 s=1
